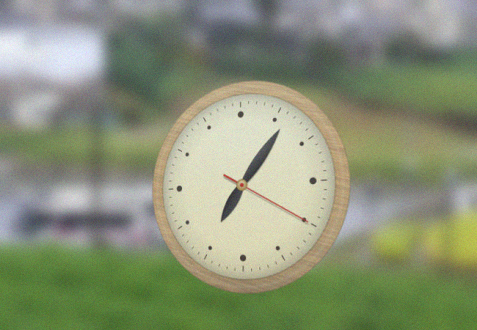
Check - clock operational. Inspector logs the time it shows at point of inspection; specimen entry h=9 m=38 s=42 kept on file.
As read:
h=7 m=6 s=20
